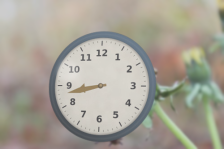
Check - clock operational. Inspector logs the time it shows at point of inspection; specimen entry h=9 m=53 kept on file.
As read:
h=8 m=43
